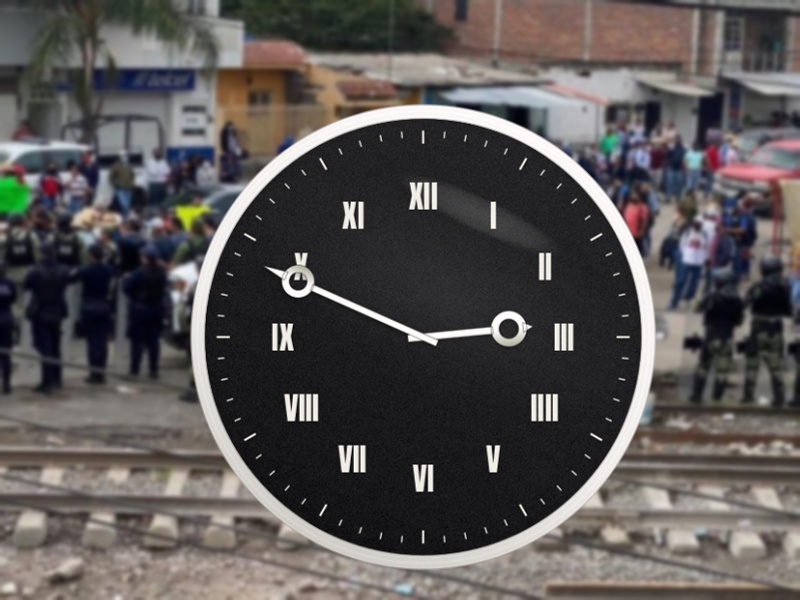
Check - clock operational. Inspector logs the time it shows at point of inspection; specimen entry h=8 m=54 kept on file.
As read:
h=2 m=49
